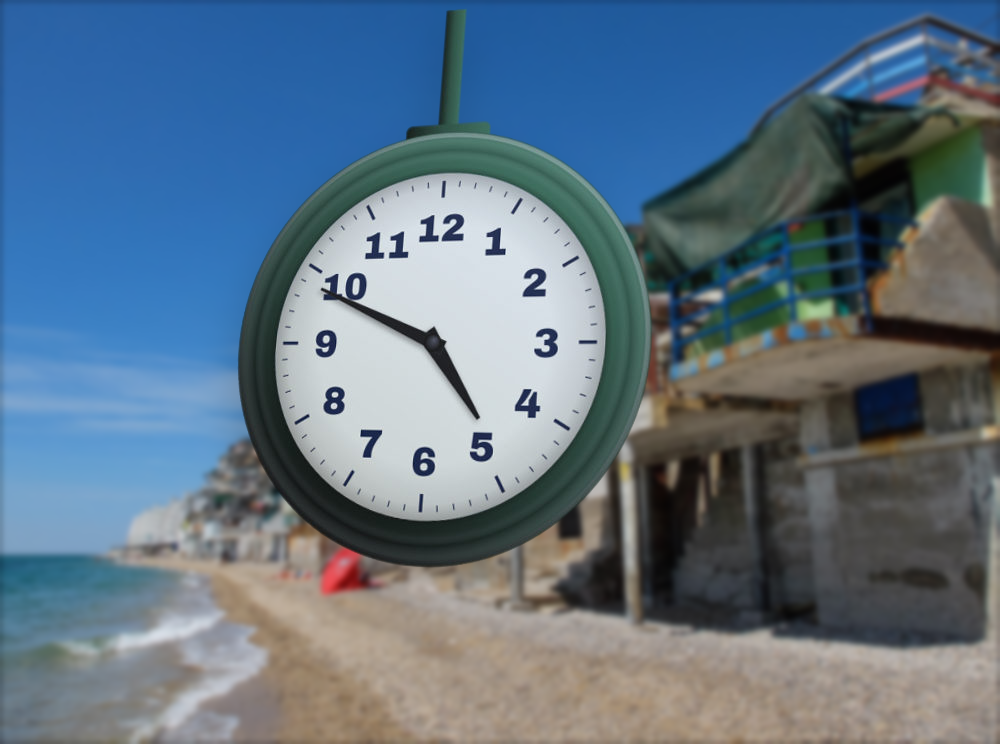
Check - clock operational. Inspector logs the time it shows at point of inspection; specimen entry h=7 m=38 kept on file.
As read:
h=4 m=49
